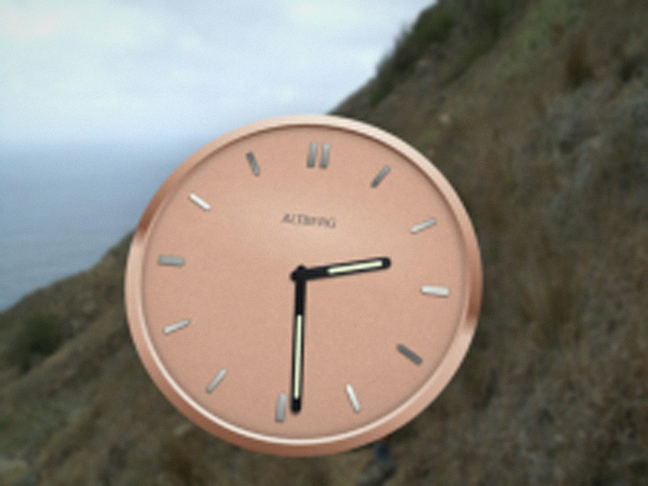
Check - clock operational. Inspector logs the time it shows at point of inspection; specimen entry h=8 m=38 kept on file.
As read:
h=2 m=29
